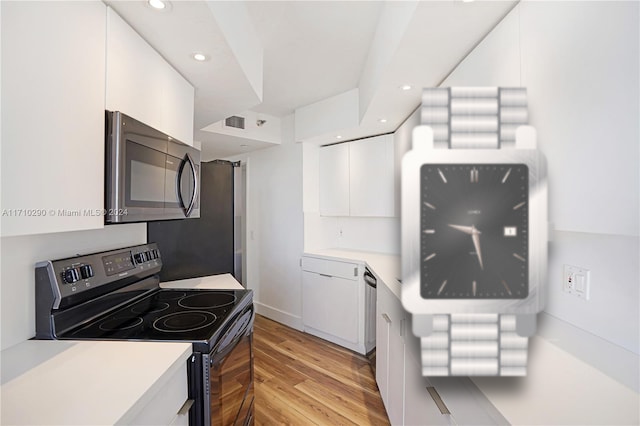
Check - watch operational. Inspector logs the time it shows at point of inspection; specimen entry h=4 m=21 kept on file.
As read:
h=9 m=28
